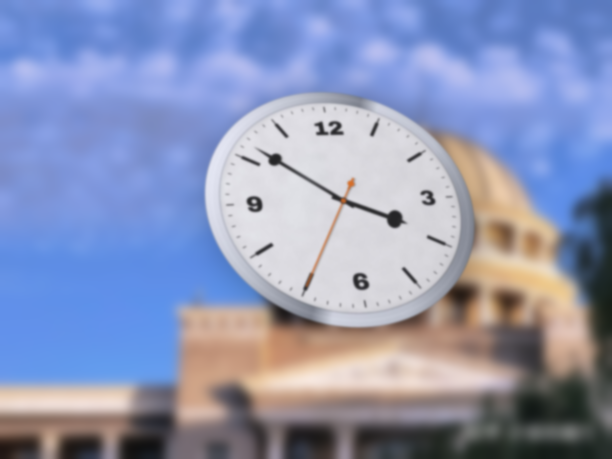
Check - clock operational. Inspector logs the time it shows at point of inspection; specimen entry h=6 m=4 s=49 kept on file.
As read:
h=3 m=51 s=35
